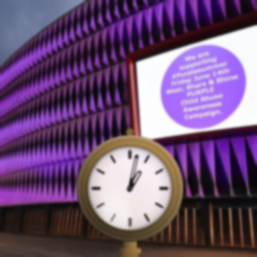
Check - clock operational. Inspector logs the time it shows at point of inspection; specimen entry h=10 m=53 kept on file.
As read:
h=1 m=2
